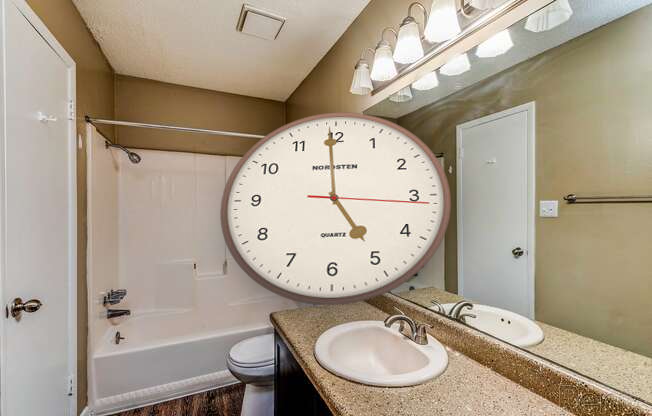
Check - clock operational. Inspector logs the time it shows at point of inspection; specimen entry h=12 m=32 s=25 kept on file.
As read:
h=4 m=59 s=16
